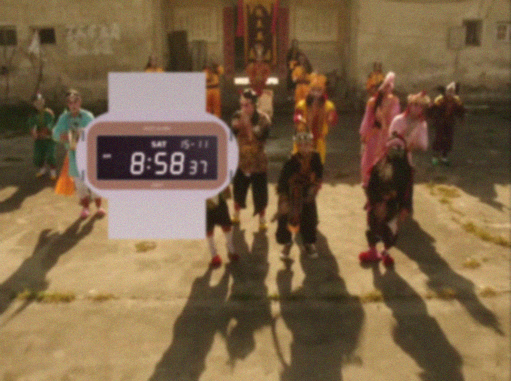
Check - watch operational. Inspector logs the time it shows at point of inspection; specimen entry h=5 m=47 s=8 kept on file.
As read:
h=8 m=58 s=37
